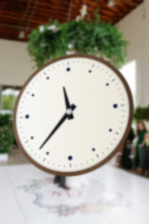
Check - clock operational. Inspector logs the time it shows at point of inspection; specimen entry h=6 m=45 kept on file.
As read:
h=11 m=37
